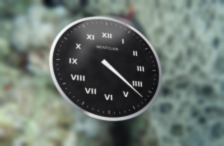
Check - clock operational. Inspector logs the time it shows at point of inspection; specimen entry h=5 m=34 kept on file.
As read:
h=4 m=22
